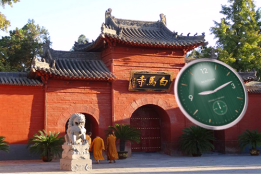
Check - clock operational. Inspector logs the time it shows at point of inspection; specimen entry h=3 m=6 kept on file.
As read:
h=9 m=13
